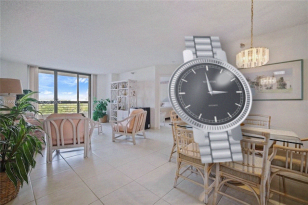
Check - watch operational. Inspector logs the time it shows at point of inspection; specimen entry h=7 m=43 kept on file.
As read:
h=2 m=59
